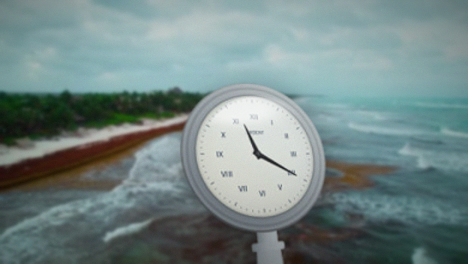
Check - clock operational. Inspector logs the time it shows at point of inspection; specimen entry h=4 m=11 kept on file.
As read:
h=11 m=20
